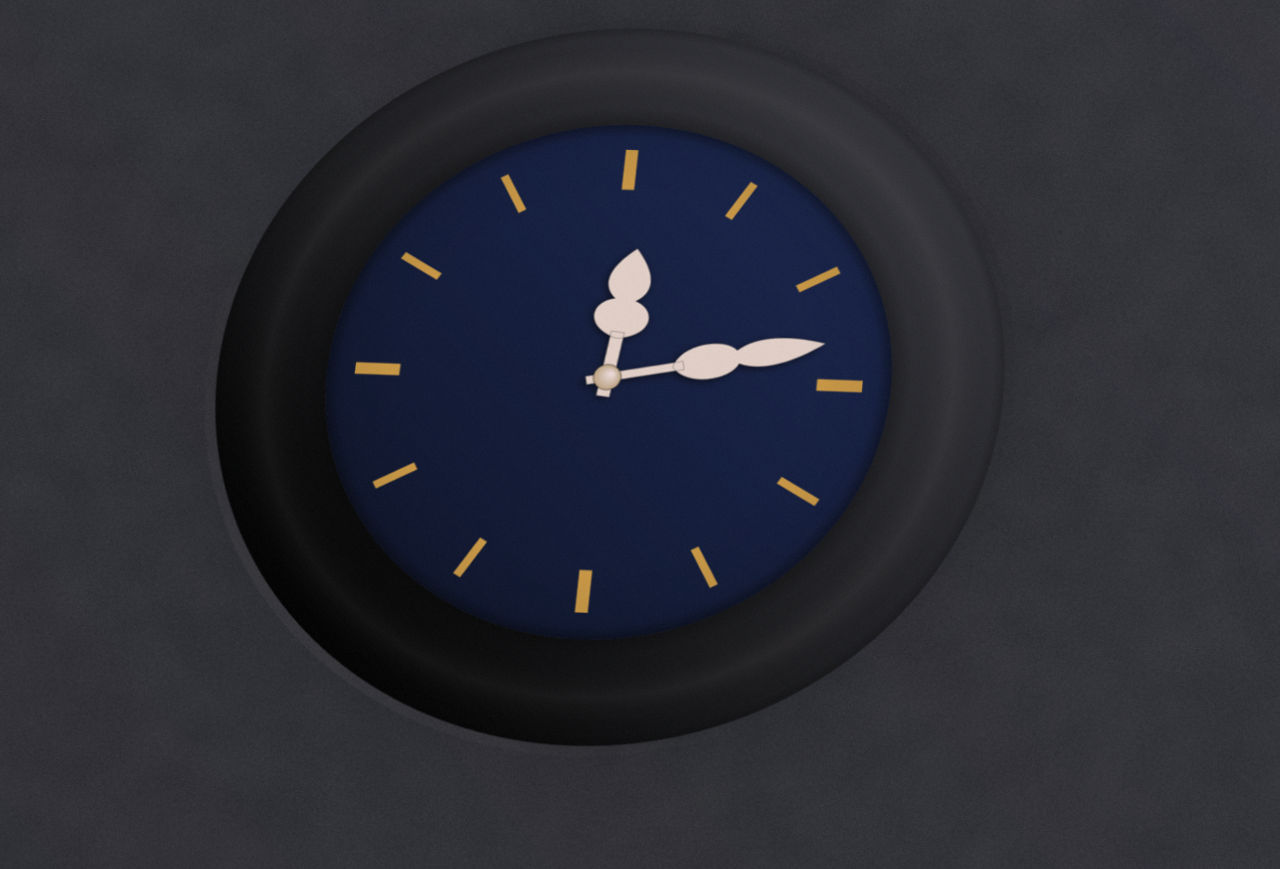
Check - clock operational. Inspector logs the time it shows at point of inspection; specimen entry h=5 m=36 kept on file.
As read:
h=12 m=13
